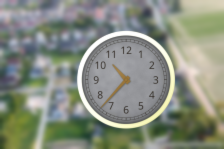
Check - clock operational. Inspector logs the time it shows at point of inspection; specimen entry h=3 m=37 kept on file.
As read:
h=10 m=37
